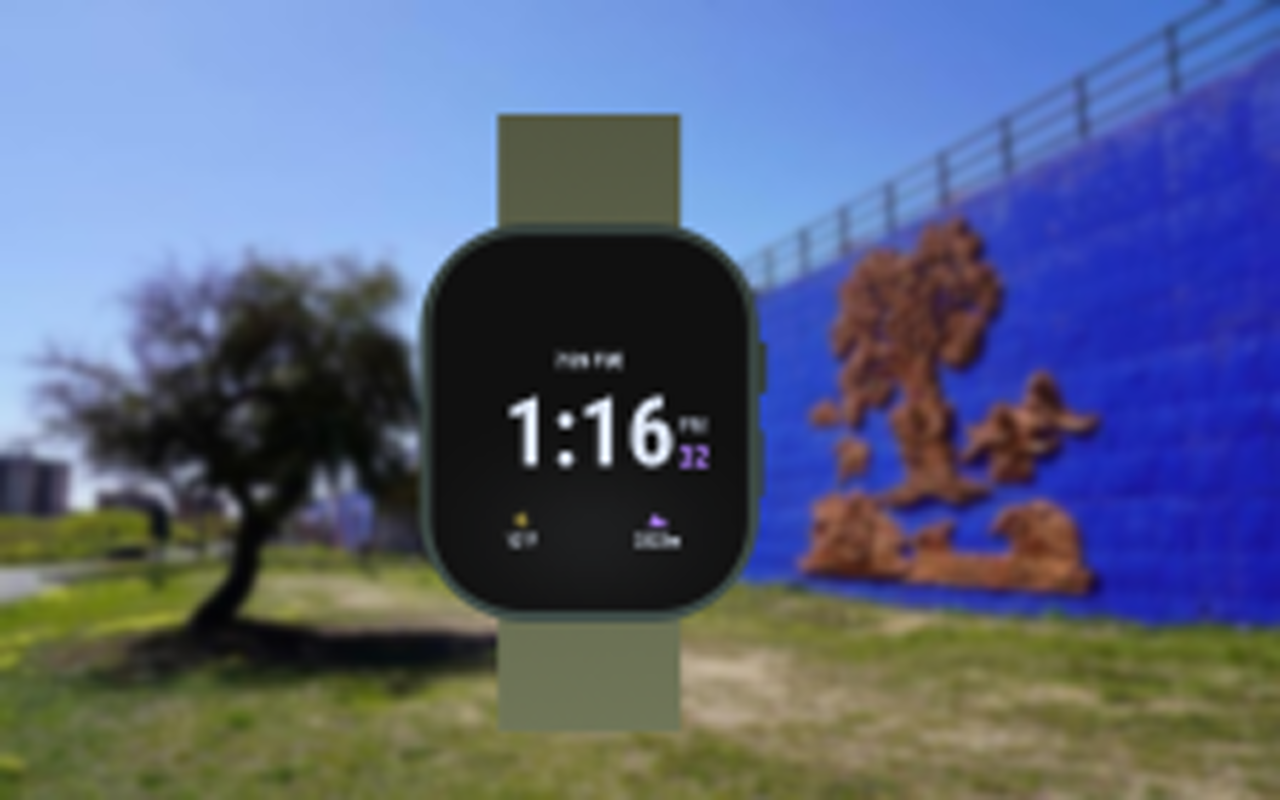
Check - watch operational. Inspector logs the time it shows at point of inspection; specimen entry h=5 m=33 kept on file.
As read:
h=1 m=16
